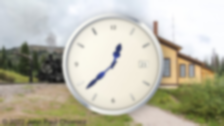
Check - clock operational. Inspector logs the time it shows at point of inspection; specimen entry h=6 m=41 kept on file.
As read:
h=12 m=38
